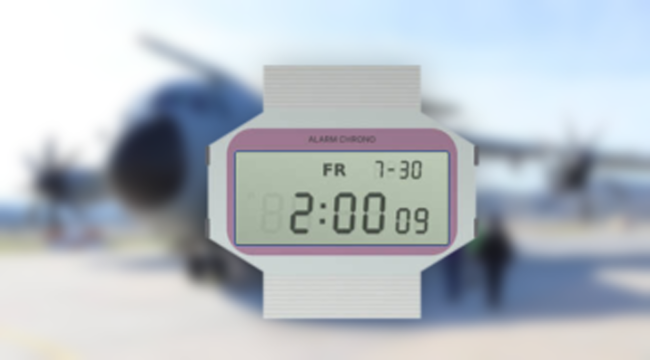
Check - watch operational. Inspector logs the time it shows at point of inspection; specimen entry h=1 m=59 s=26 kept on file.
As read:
h=2 m=0 s=9
